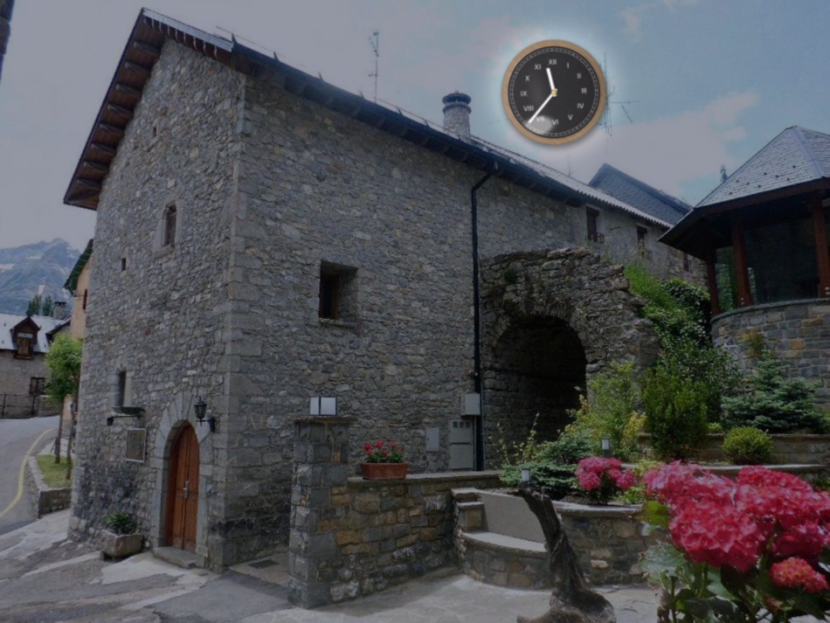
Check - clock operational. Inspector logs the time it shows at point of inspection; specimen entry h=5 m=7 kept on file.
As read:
h=11 m=37
